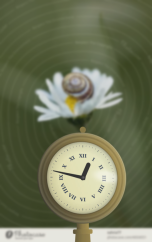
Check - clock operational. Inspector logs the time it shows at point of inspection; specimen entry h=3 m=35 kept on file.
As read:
h=12 m=47
